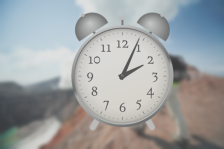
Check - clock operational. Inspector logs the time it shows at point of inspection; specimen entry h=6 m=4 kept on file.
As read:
h=2 m=4
